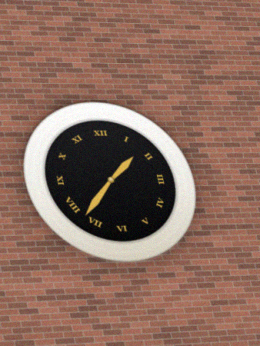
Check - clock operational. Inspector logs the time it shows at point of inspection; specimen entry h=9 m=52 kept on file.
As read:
h=1 m=37
